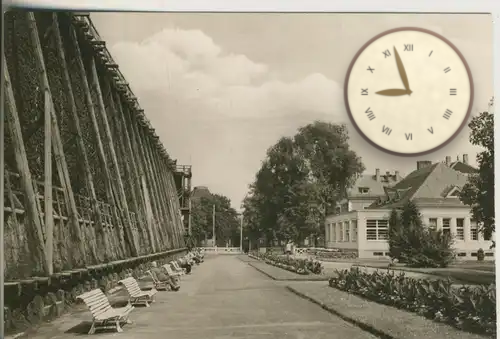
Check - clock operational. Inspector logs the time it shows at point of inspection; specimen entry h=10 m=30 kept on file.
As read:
h=8 m=57
